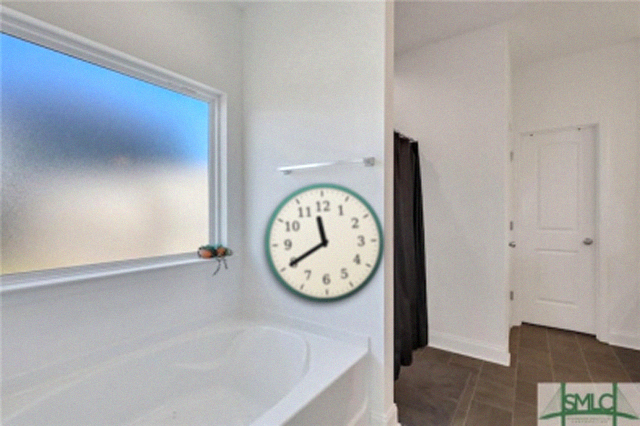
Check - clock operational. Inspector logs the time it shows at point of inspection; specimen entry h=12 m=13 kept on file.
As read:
h=11 m=40
